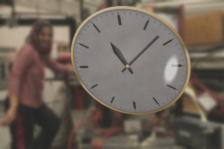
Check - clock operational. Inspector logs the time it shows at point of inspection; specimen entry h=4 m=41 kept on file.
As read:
h=11 m=8
